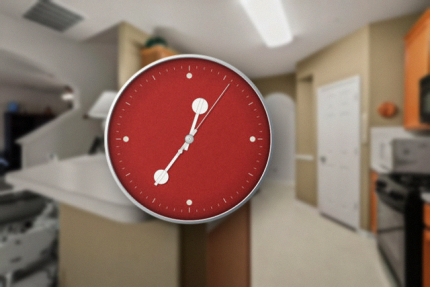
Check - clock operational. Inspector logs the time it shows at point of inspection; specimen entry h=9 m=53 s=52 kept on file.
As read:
h=12 m=36 s=6
